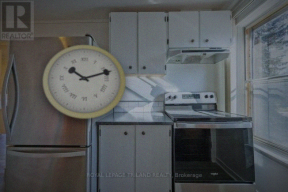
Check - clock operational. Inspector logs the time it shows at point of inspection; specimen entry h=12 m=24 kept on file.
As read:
h=10 m=12
